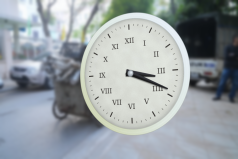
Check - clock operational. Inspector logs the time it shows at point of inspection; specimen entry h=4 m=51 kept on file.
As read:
h=3 m=19
